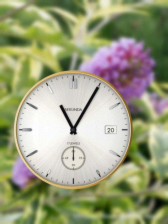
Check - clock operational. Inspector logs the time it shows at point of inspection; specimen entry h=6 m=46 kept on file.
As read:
h=11 m=5
